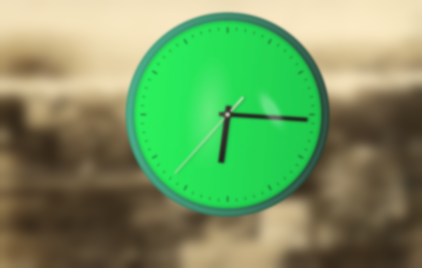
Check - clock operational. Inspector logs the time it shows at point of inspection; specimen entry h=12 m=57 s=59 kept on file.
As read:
h=6 m=15 s=37
